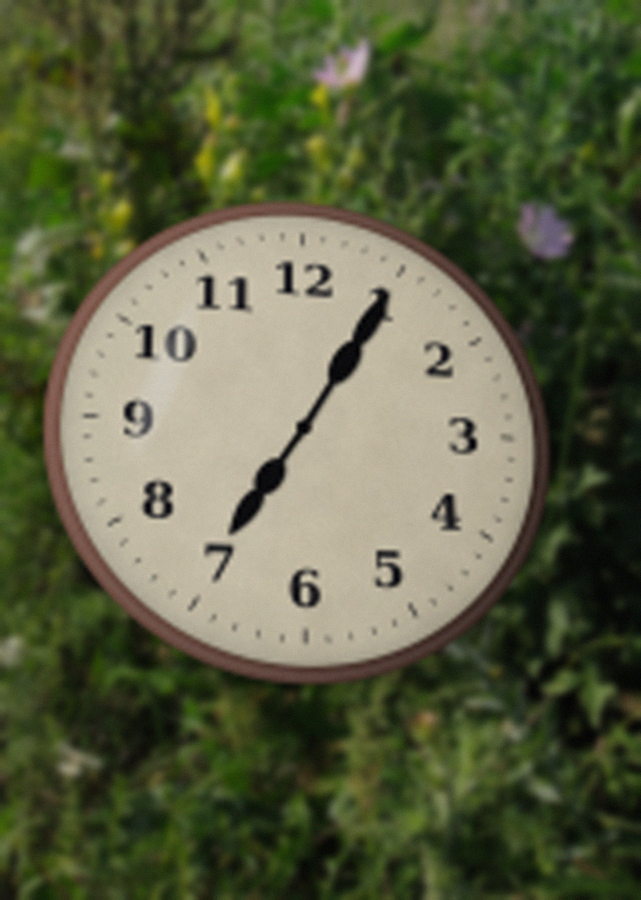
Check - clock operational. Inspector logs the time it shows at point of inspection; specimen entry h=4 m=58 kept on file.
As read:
h=7 m=5
